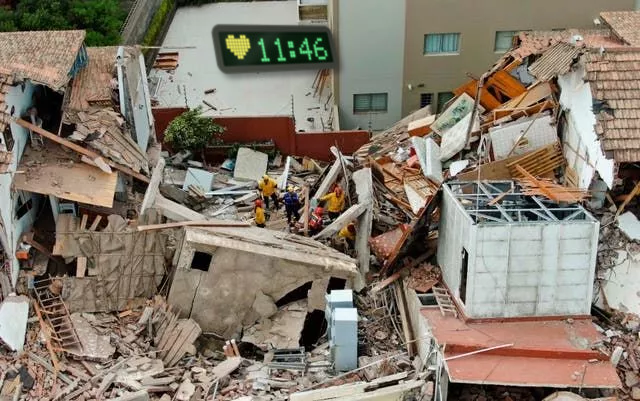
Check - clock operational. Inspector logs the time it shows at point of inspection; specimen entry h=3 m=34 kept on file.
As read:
h=11 m=46
